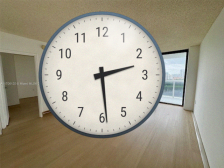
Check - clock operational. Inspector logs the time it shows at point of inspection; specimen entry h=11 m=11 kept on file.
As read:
h=2 m=29
